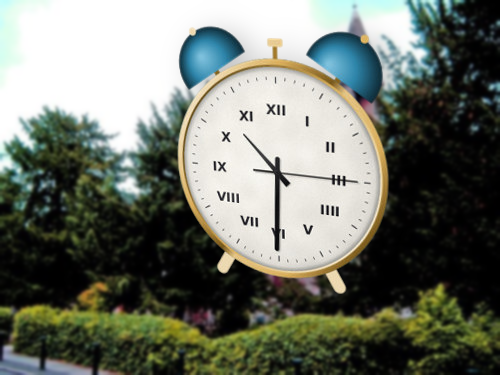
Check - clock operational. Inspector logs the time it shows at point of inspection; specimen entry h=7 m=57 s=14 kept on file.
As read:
h=10 m=30 s=15
